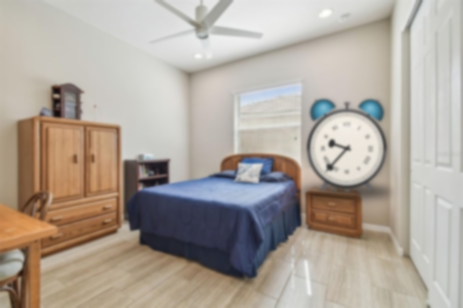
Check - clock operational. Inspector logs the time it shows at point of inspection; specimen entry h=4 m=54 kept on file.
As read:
h=9 m=37
